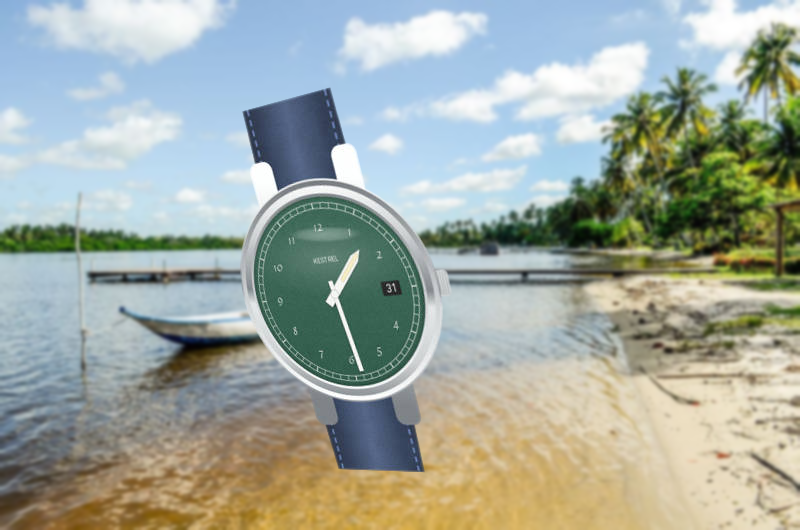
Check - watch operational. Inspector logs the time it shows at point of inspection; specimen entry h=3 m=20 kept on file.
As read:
h=1 m=29
